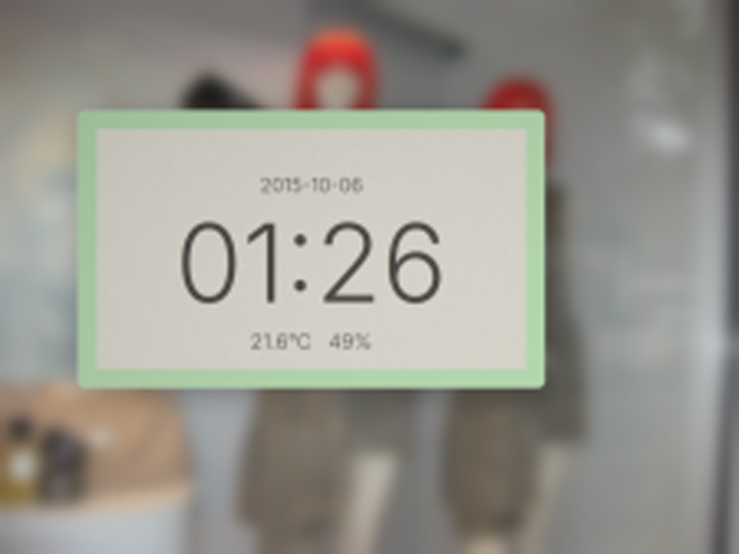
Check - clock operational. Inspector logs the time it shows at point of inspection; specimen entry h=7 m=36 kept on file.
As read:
h=1 m=26
